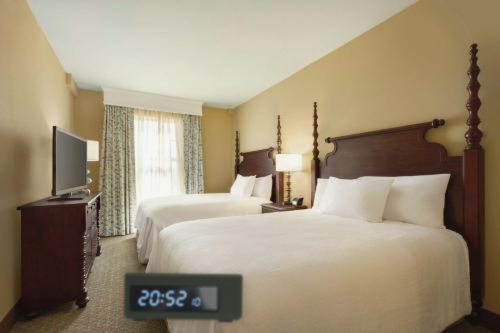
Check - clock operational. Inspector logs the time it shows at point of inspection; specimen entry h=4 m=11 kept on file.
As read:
h=20 m=52
